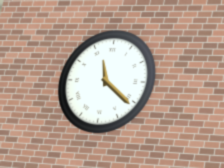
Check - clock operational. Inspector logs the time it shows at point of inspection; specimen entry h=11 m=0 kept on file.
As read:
h=11 m=21
